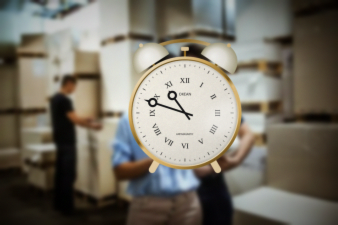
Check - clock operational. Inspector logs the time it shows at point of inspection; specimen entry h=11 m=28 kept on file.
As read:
h=10 m=48
